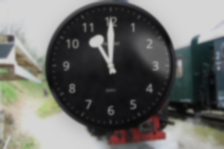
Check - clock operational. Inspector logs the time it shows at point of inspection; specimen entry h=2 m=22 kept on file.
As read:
h=11 m=0
